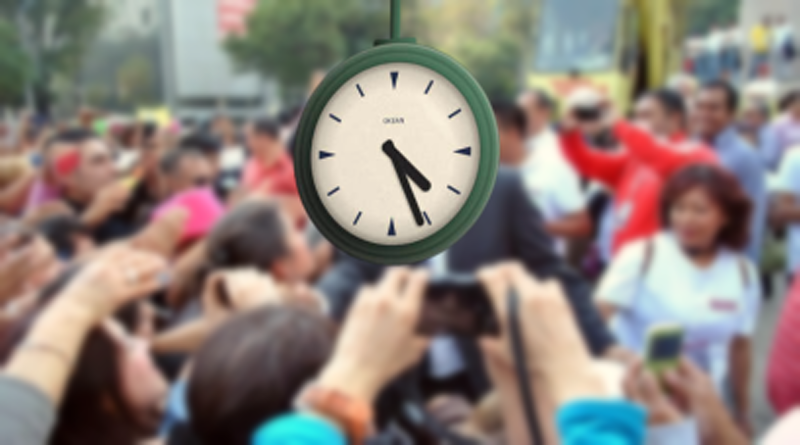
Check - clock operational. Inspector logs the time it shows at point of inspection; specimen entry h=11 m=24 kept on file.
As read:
h=4 m=26
